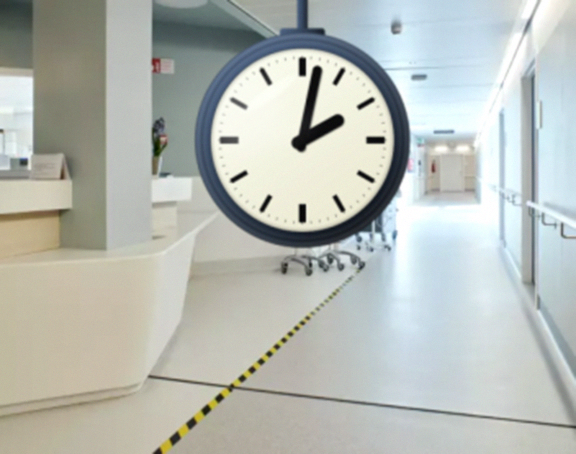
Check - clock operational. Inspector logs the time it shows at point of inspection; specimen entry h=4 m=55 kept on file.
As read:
h=2 m=2
